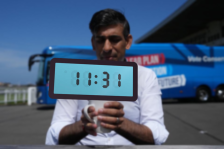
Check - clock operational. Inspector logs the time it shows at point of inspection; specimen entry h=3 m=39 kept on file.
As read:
h=11 m=31
